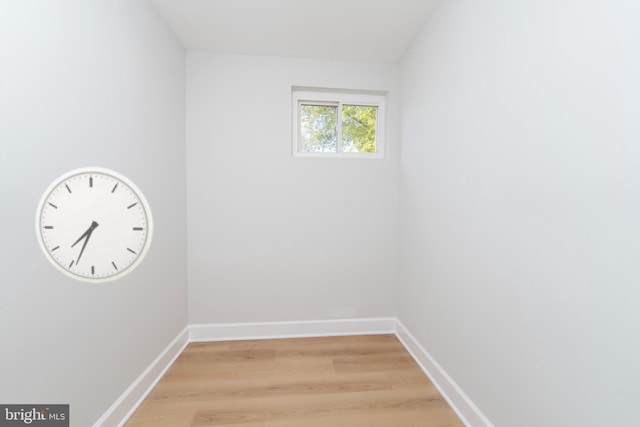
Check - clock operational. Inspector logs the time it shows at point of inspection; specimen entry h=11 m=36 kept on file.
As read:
h=7 m=34
